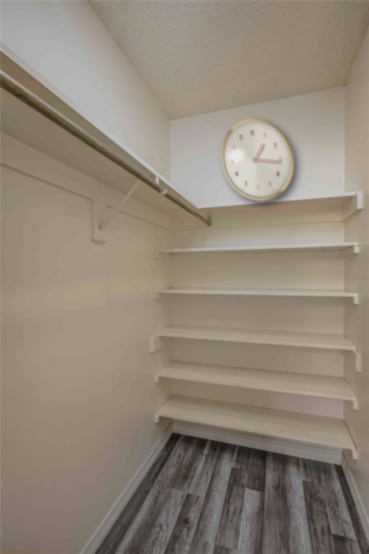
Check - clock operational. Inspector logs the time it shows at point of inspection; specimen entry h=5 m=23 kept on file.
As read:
h=1 m=16
